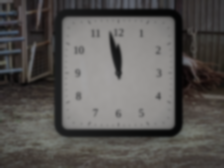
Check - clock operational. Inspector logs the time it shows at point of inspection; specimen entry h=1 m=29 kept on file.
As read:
h=11 m=58
